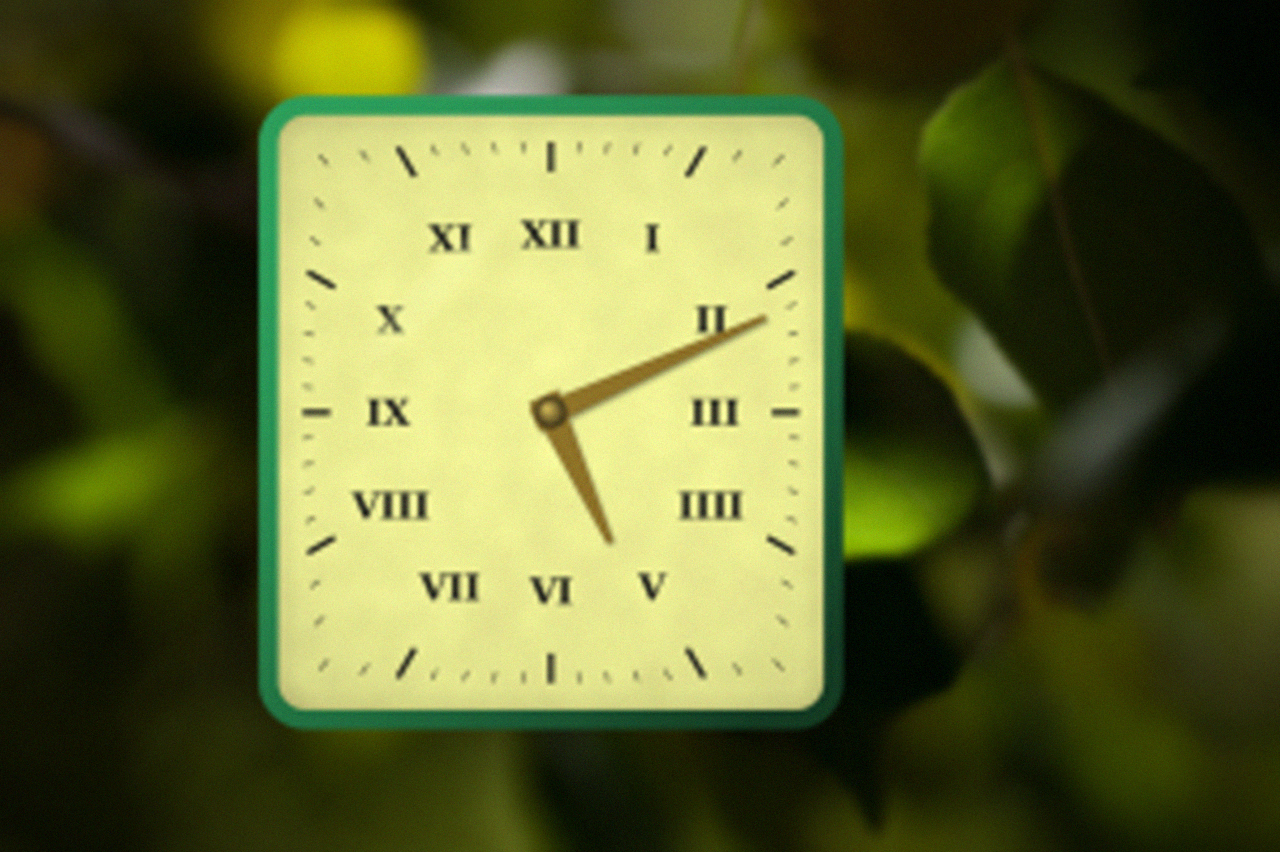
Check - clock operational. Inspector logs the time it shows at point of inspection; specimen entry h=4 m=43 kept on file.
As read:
h=5 m=11
